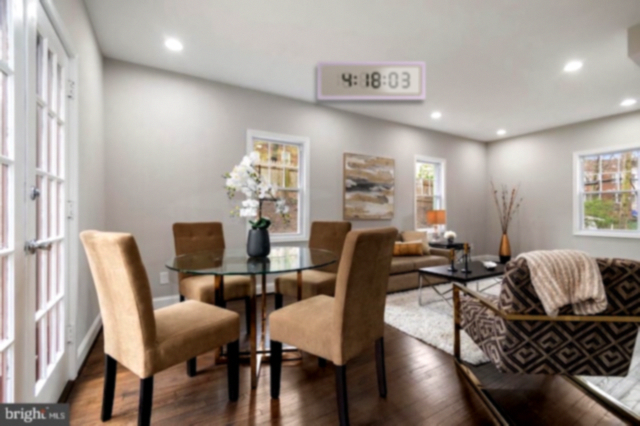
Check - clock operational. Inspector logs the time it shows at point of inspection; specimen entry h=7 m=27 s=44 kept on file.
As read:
h=4 m=18 s=3
